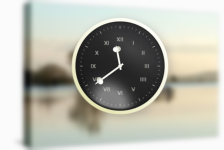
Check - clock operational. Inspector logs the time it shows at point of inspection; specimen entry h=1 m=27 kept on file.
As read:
h=11 m=39
